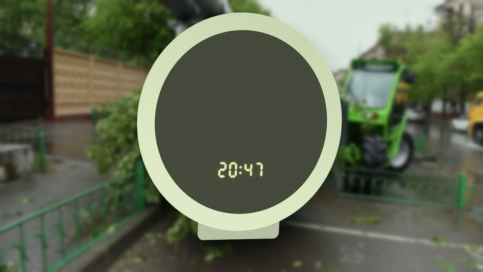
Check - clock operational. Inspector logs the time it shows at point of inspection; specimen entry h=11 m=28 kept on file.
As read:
h=20 m=47
